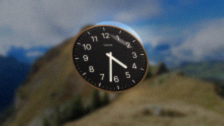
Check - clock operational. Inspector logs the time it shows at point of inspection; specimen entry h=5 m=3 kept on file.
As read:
h=4 m=32
